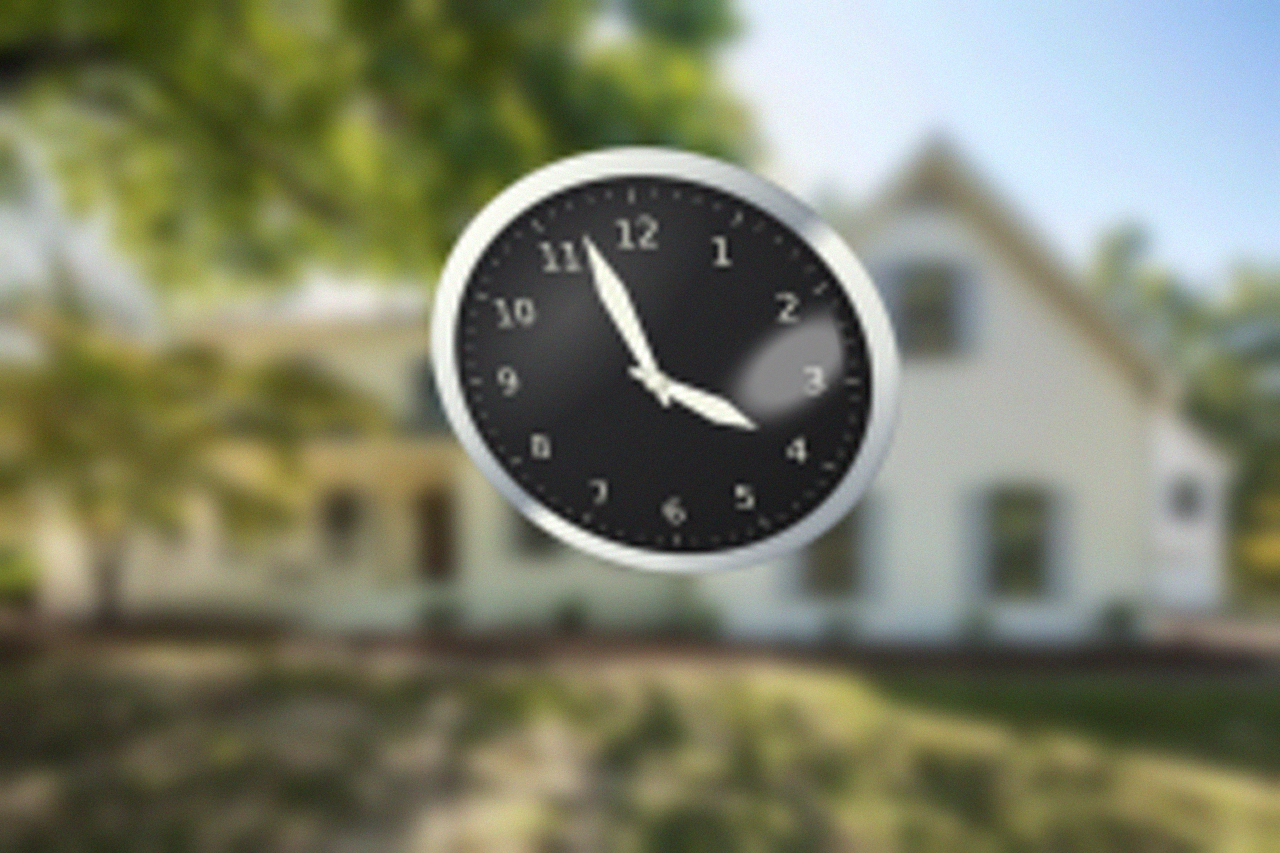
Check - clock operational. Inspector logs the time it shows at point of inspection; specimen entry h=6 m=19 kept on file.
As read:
h=3 m=57
